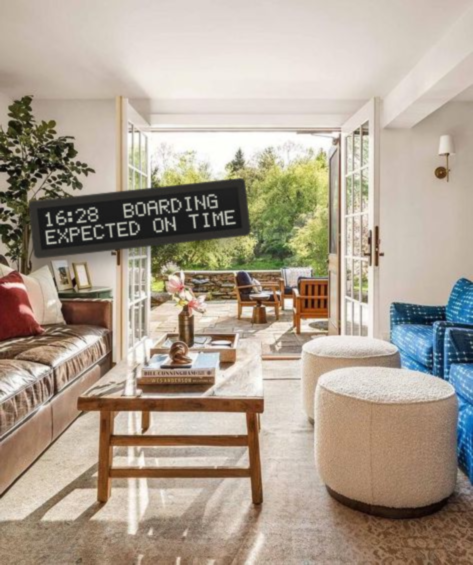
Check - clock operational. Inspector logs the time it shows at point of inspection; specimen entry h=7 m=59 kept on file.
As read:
h=16 m=28
